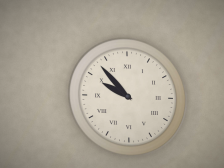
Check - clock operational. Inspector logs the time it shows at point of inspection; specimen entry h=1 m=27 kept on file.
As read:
h=9 m=53
